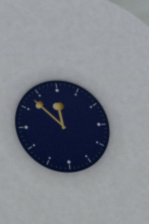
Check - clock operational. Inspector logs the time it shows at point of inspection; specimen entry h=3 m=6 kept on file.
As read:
h=11 m=53
